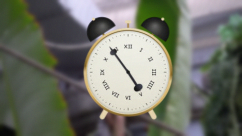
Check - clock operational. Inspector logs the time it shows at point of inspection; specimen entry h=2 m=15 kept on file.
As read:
h=4 m=54
